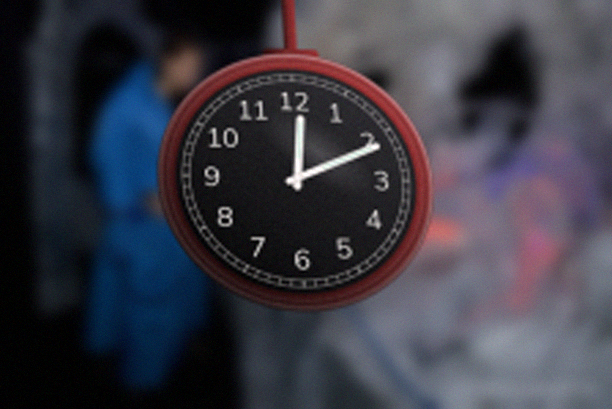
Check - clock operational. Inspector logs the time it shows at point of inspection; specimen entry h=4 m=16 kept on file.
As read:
h=12 m=11
